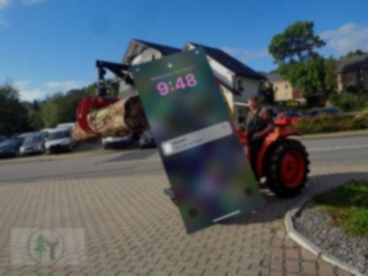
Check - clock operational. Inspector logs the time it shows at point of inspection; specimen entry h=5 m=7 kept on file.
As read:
h=9 m=48
